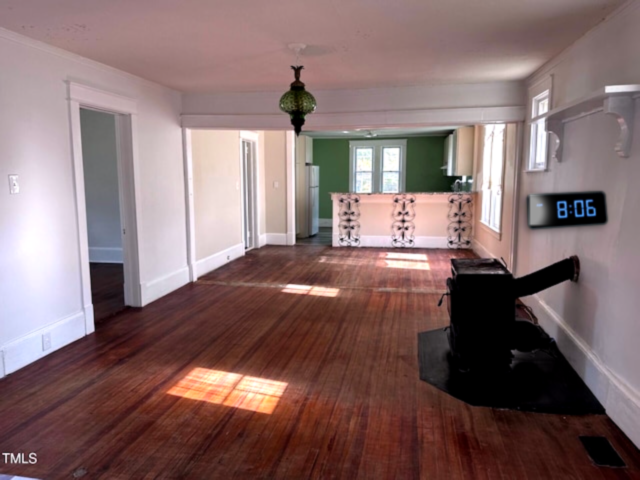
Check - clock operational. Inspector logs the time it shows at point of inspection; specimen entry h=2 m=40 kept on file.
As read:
h=8 m=6
